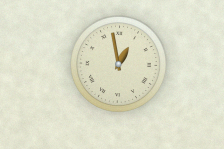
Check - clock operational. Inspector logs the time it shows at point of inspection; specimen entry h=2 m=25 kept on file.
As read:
h=12 m=58
